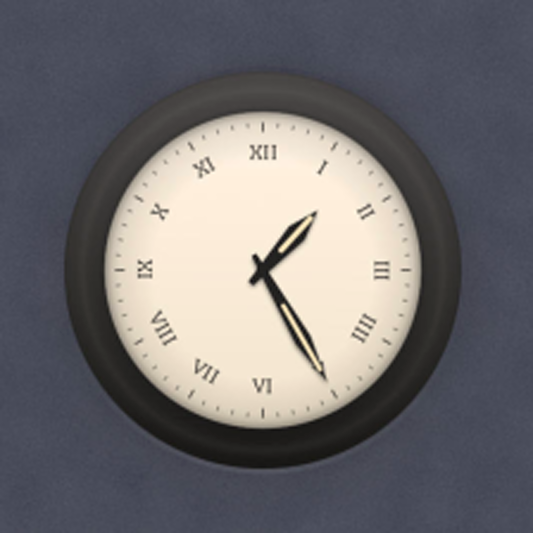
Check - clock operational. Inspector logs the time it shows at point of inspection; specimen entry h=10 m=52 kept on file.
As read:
h=1 m=25
